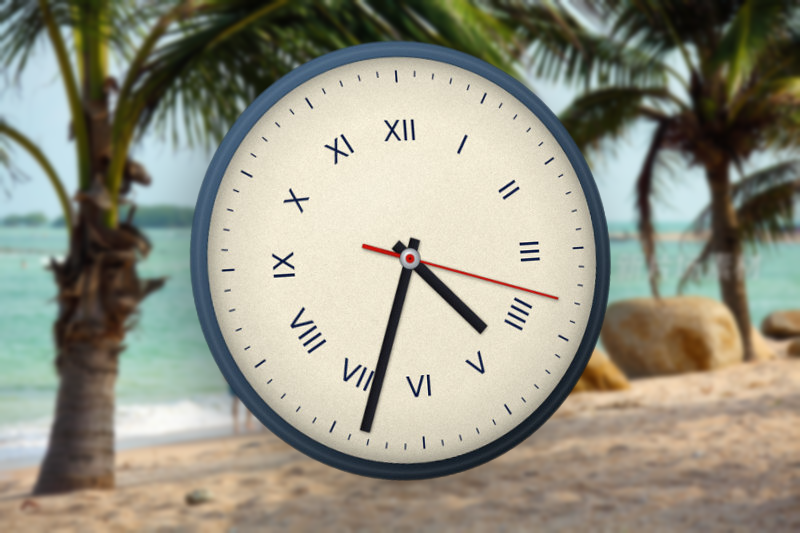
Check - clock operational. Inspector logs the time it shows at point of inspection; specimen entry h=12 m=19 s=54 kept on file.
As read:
h=4 m=33 s=18
